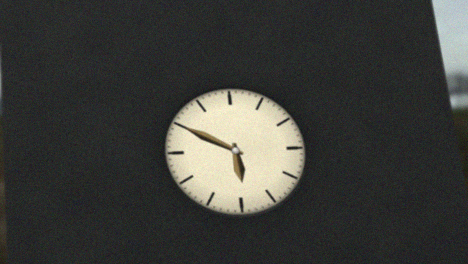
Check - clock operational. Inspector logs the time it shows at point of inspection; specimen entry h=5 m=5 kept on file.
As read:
h=5 m=50
